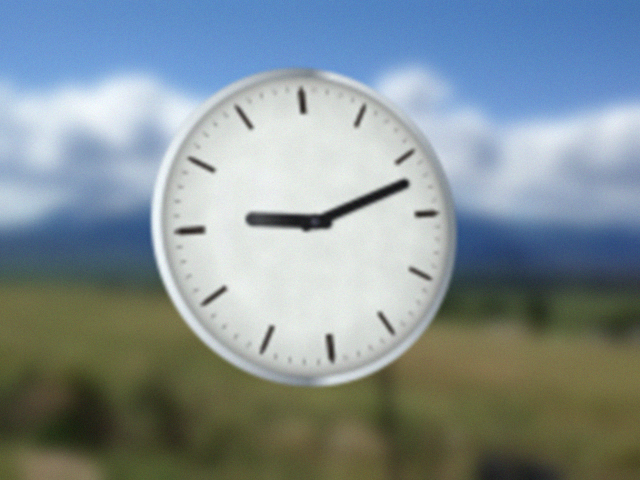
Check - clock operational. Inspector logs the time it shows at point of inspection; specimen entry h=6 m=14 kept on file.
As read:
h=9 m=12
